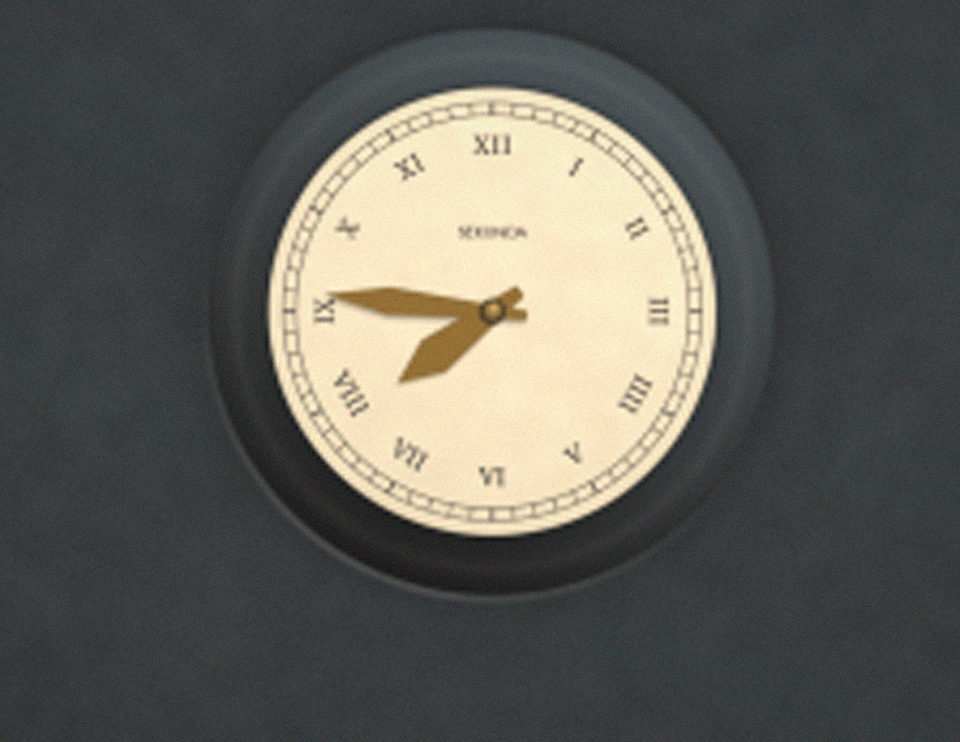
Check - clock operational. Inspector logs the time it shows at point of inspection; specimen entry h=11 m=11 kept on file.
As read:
h=7 m=46
